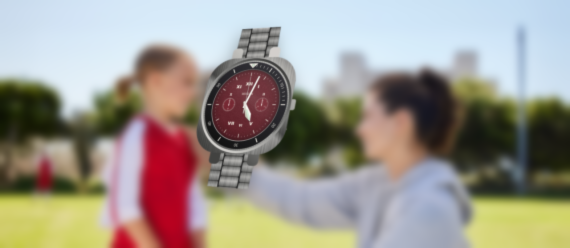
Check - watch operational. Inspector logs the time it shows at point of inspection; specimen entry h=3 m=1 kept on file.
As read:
h=5 m=3
